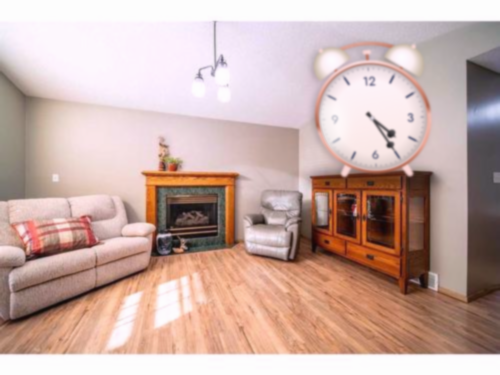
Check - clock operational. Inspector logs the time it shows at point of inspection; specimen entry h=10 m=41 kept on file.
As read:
h=4 m=25
